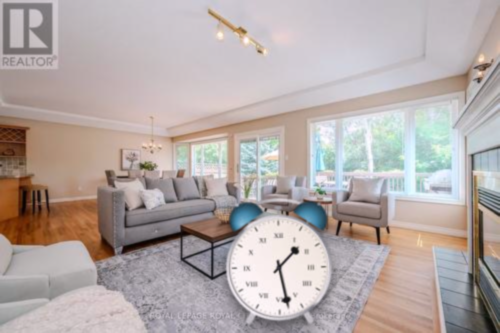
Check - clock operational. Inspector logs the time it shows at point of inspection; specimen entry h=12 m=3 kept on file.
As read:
h=1 m=28
